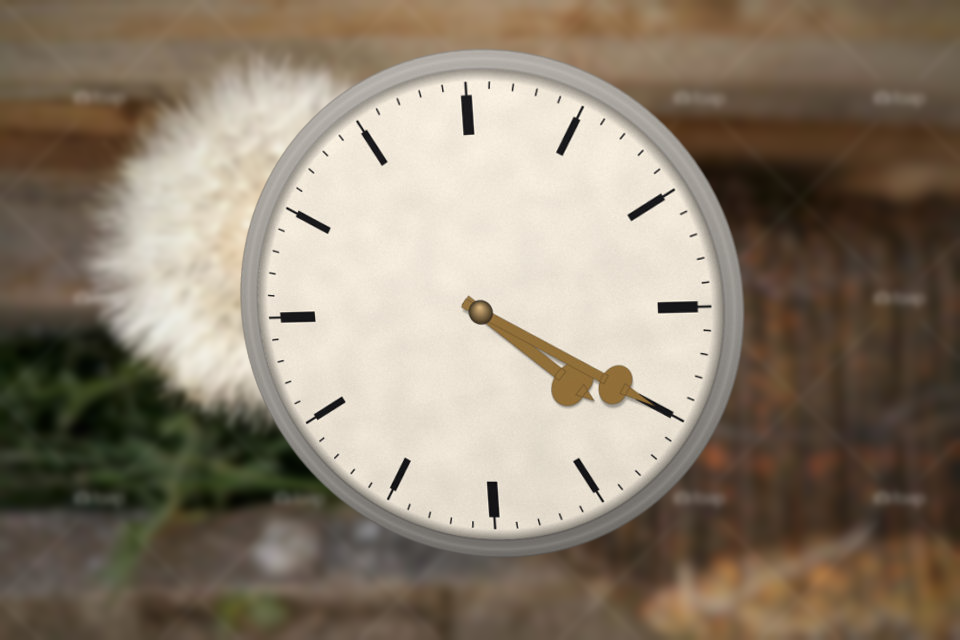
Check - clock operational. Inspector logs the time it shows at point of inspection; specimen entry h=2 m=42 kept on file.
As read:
h=4 m=20
